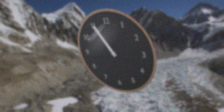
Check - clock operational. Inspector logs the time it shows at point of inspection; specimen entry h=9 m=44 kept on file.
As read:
h=10 m=55
